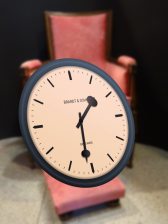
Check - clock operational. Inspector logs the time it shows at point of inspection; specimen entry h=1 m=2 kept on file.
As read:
h=1 m=31
